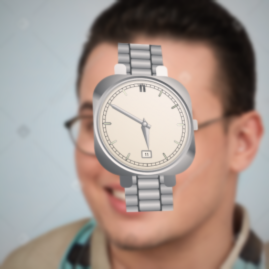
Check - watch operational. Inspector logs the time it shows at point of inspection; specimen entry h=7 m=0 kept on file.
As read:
h=5 m=50
